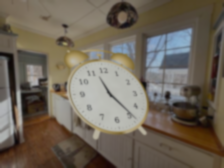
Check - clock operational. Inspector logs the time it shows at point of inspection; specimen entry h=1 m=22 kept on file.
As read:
h=11 m=24
